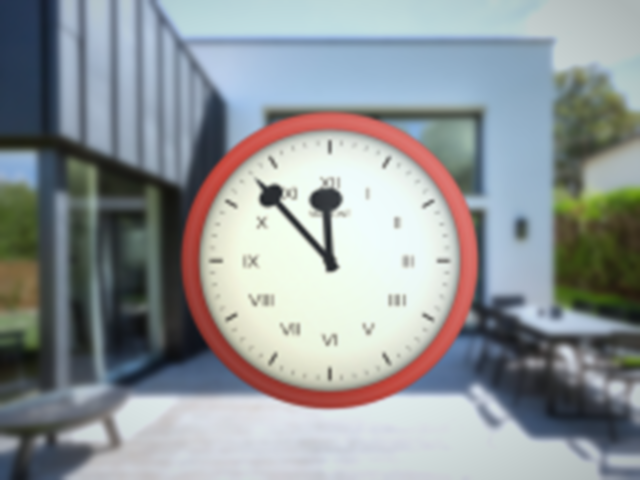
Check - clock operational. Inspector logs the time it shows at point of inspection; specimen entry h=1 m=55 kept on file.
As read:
h=11 m=53
